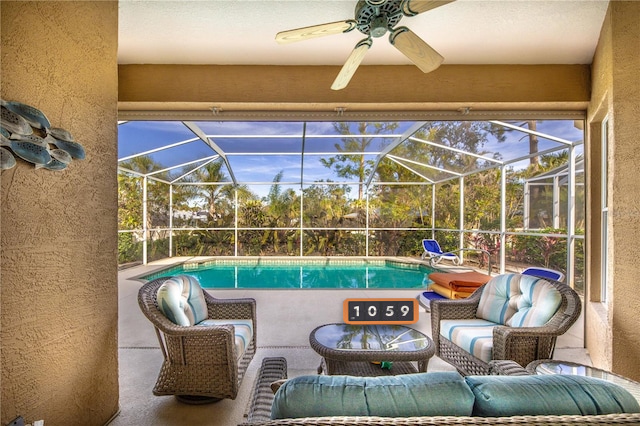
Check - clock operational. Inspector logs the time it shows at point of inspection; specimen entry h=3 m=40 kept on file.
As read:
h=10 m=59
